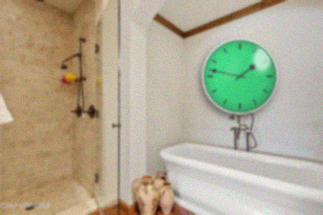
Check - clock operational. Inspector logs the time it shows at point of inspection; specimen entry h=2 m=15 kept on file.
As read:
h=1 m=47
